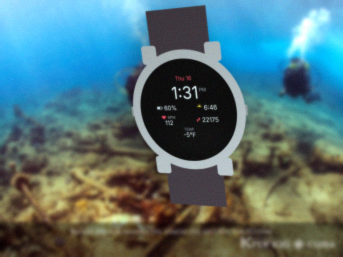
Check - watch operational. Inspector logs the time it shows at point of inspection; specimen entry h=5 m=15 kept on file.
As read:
h=1 m=31
